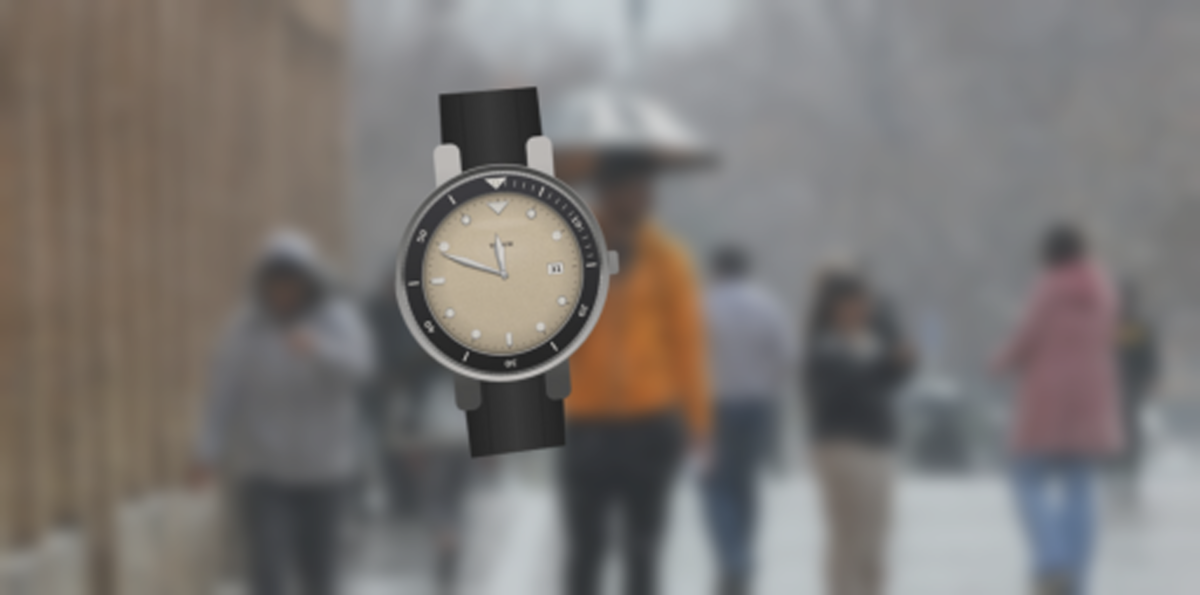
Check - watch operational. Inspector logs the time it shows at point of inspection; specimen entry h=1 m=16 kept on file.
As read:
h=11 m=49
